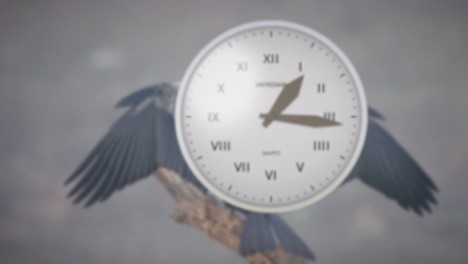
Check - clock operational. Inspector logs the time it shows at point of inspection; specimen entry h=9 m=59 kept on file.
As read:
h=1 m=16
